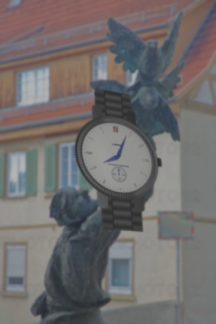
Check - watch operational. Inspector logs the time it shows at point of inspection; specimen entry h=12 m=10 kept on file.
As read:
h=8 m=4
